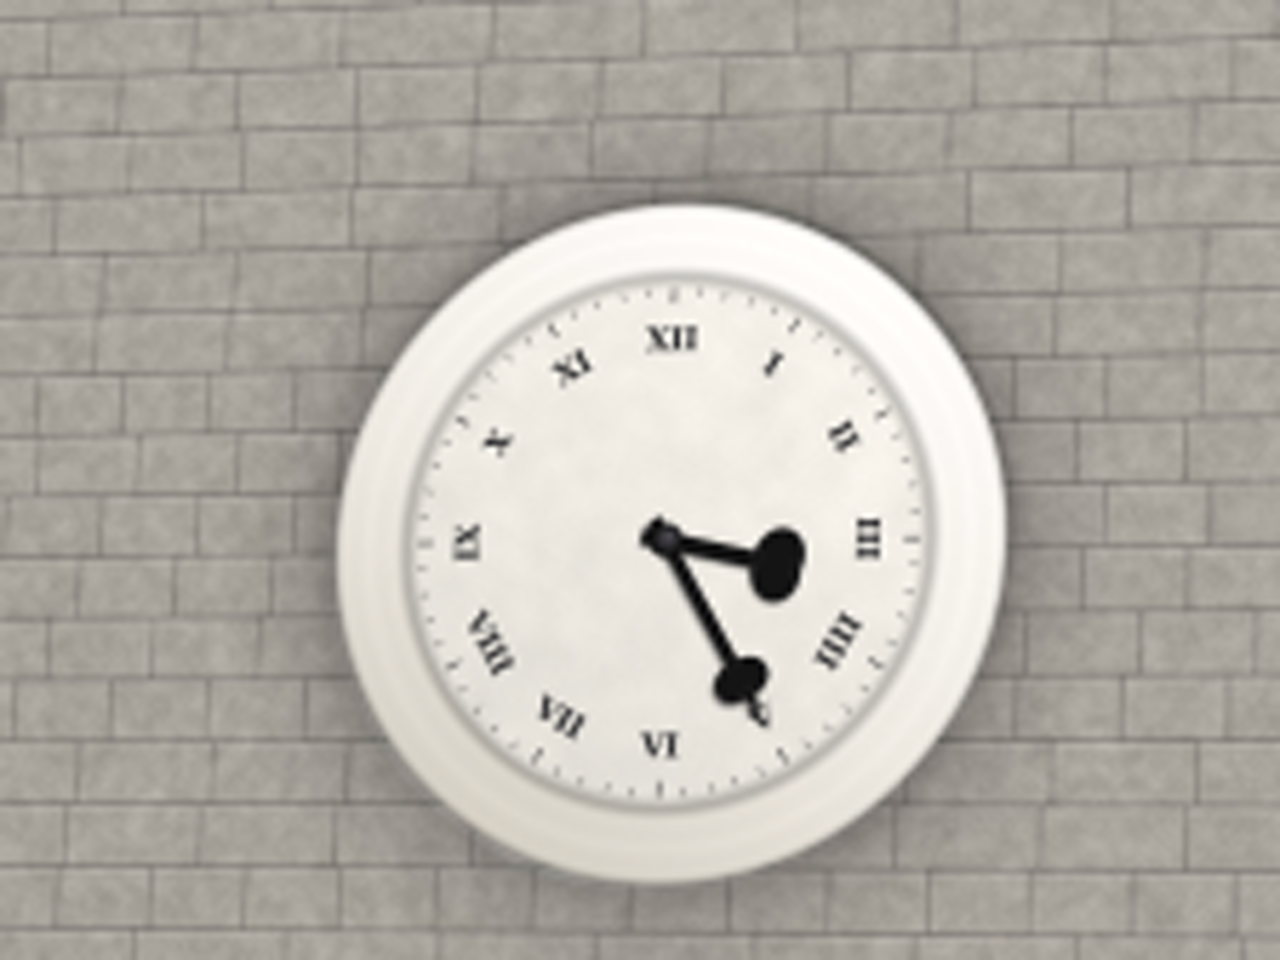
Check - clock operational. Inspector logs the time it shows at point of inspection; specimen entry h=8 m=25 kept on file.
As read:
h=3 m=25
